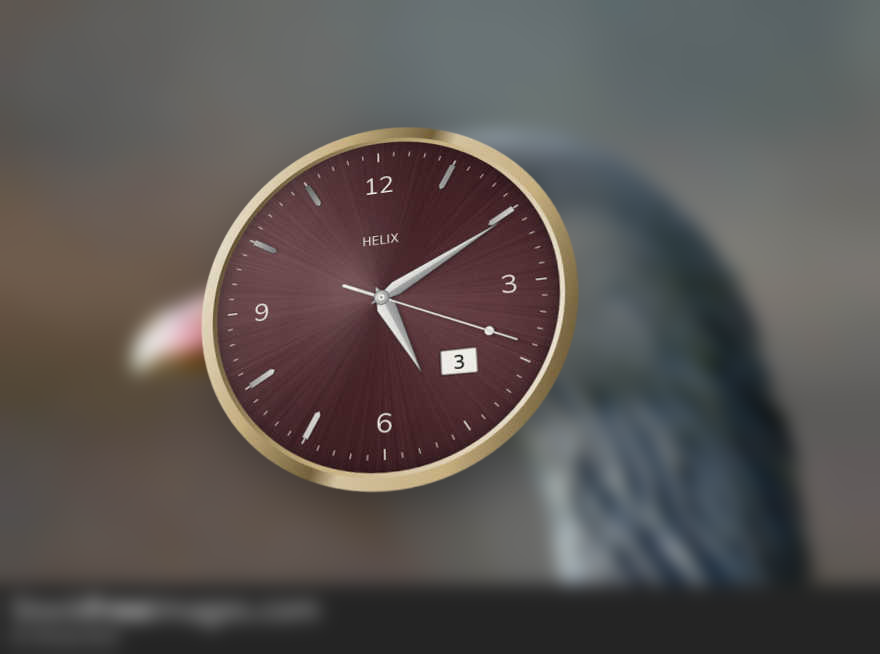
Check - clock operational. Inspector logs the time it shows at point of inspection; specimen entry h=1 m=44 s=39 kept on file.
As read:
h=5 m=10 s=19
